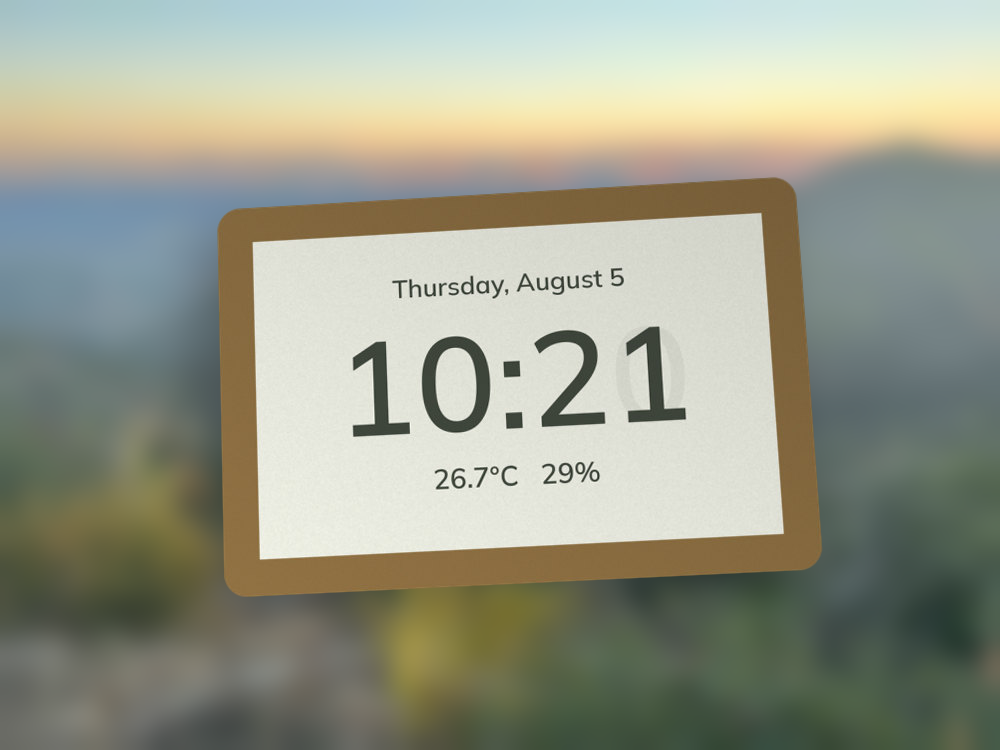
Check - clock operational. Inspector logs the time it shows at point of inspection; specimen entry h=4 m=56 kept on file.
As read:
h=10 m=21
